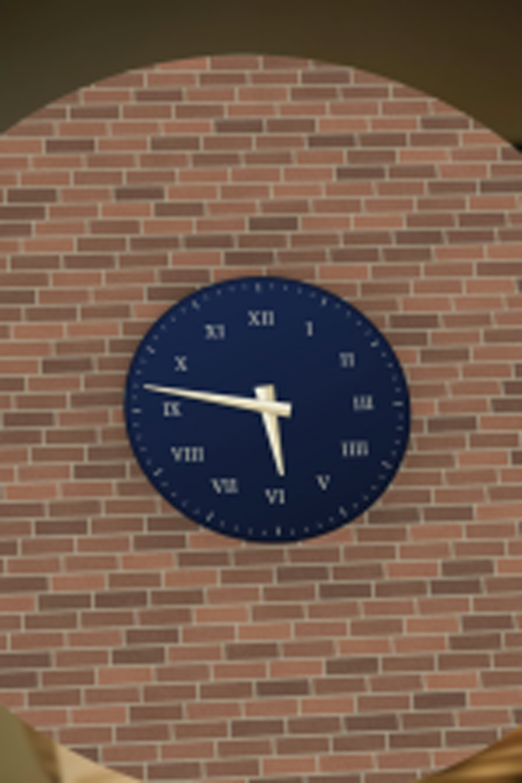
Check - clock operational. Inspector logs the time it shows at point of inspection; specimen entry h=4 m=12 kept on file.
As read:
h=5 m=47
